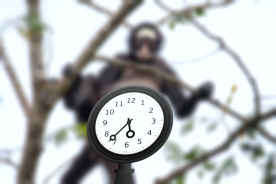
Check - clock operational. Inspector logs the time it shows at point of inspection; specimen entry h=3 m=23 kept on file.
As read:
h=5 m=37
